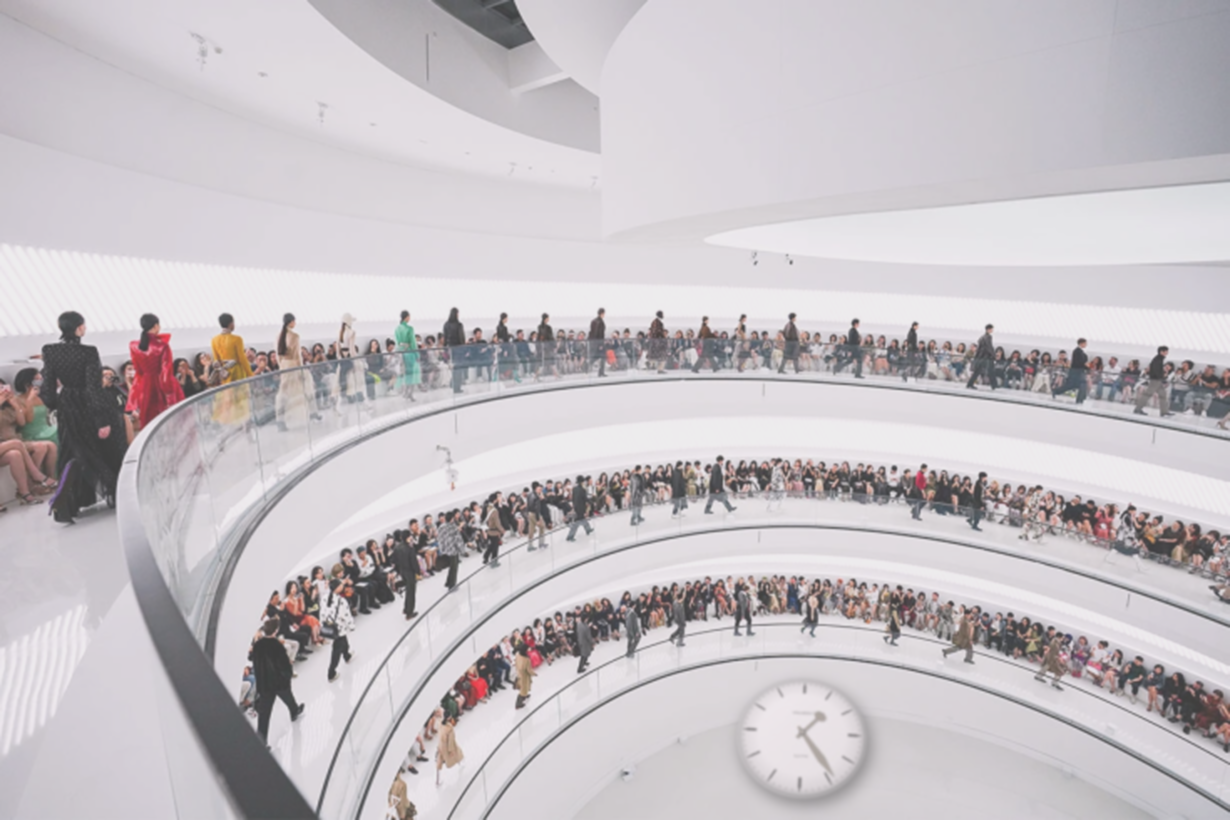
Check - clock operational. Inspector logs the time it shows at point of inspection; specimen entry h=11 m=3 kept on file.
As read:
h=1 m=24
